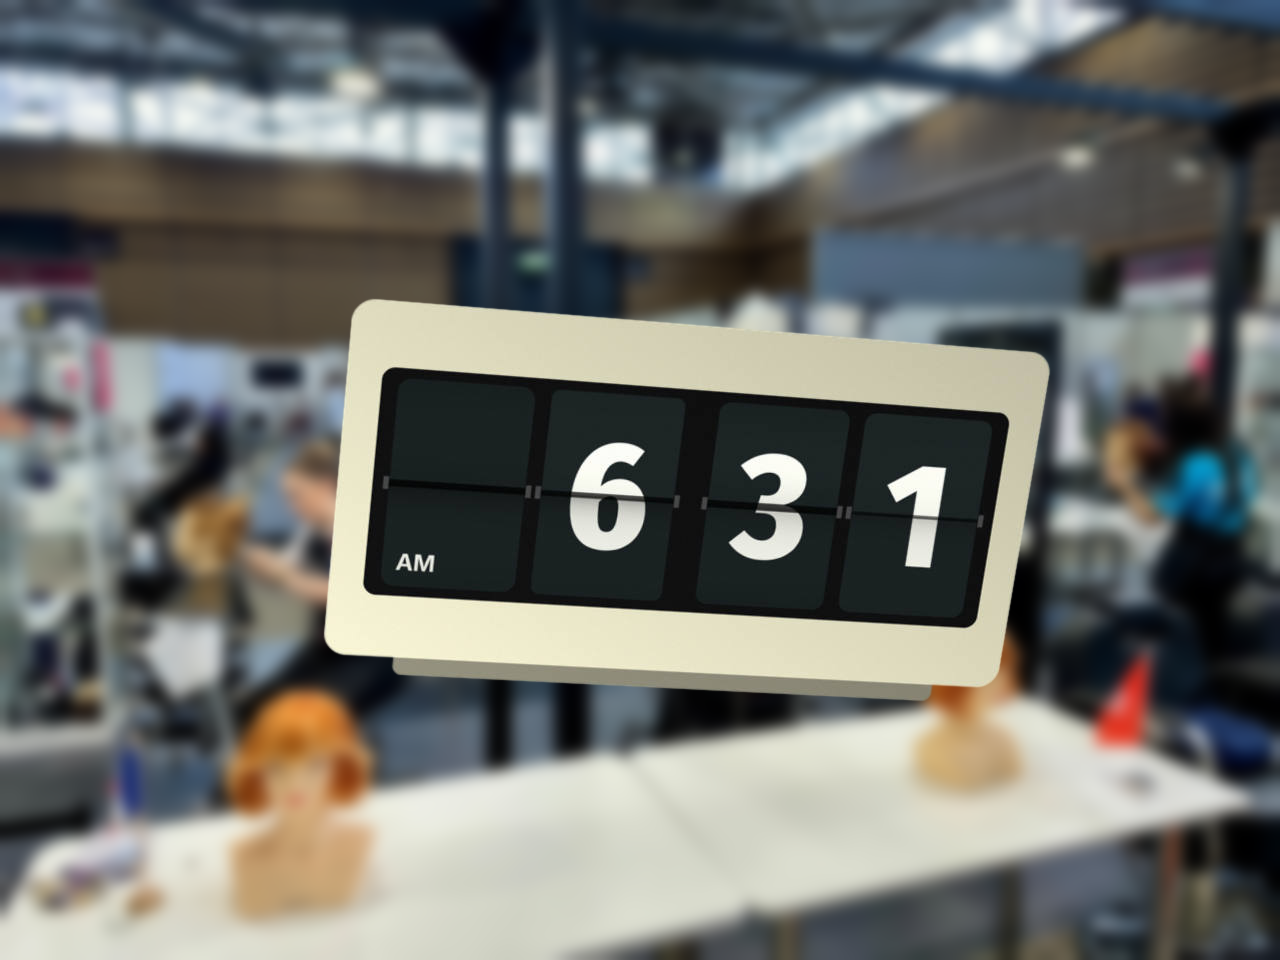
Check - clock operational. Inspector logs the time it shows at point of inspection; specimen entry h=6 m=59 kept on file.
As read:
h=6 m=31
